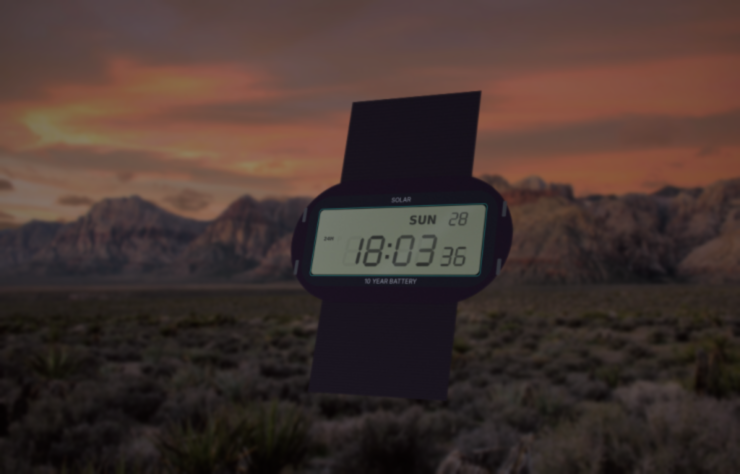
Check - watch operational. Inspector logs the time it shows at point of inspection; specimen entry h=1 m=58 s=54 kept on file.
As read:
h=18 m=3 s=36
